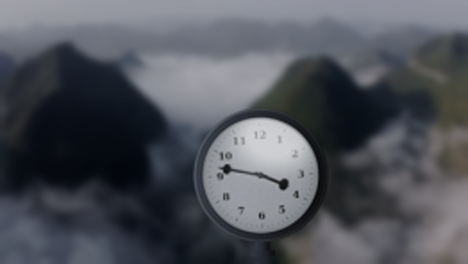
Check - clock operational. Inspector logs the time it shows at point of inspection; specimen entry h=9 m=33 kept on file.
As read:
h=3 m=47
